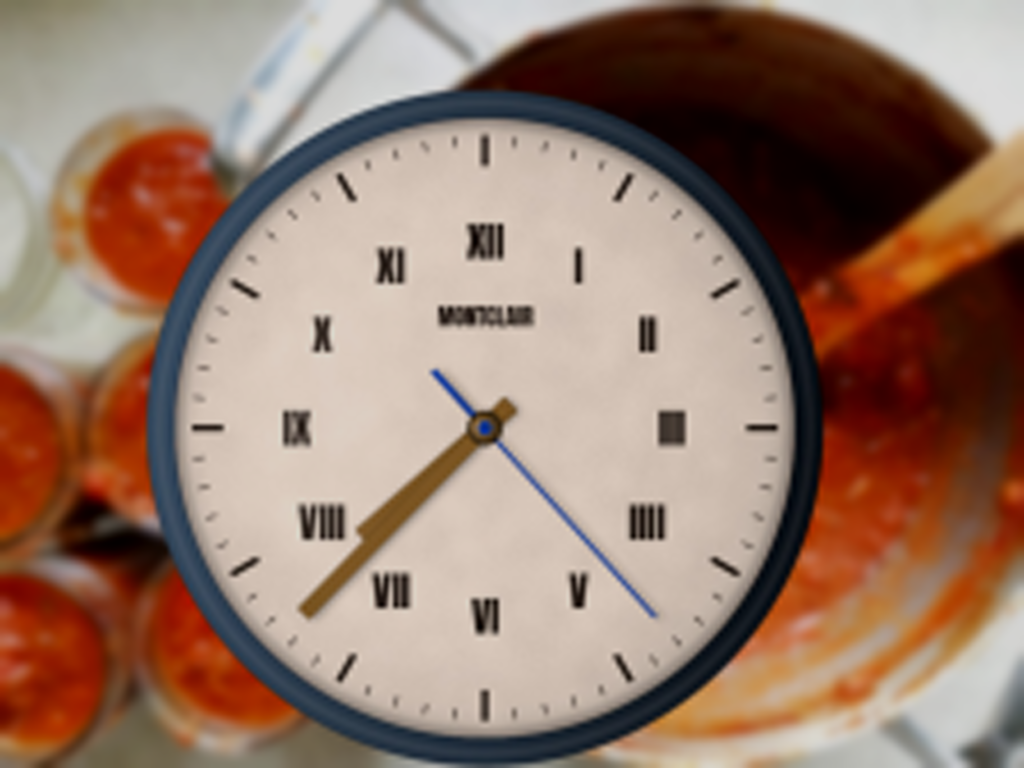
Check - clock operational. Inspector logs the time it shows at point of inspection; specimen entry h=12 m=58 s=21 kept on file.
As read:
h=7 m=37 s=23
